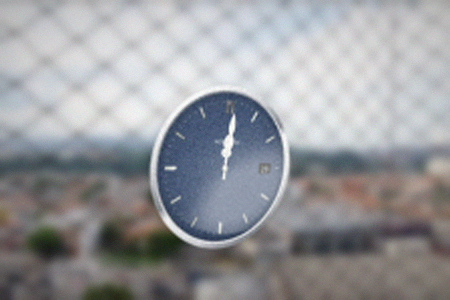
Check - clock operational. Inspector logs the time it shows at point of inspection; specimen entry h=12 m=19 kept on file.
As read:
h=12 m=1
